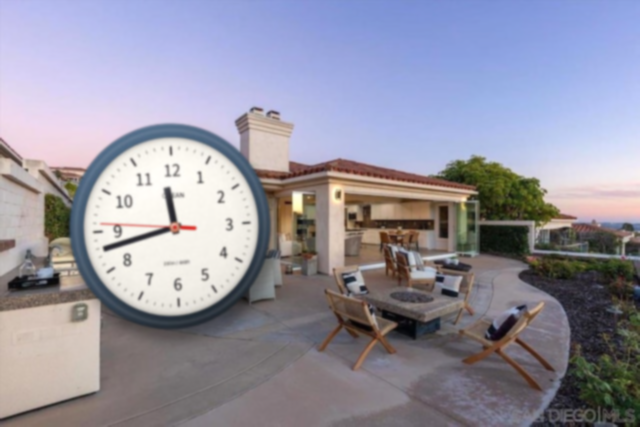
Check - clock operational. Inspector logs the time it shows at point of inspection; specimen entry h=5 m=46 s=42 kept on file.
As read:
h=11 m=42 s=46
